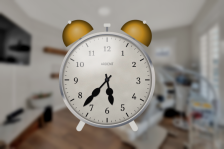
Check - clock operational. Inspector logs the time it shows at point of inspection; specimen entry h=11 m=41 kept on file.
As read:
h=5 m=37
